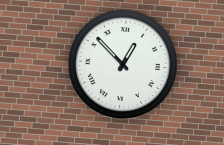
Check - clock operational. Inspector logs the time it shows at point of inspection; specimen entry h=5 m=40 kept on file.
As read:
h=12 m=52
